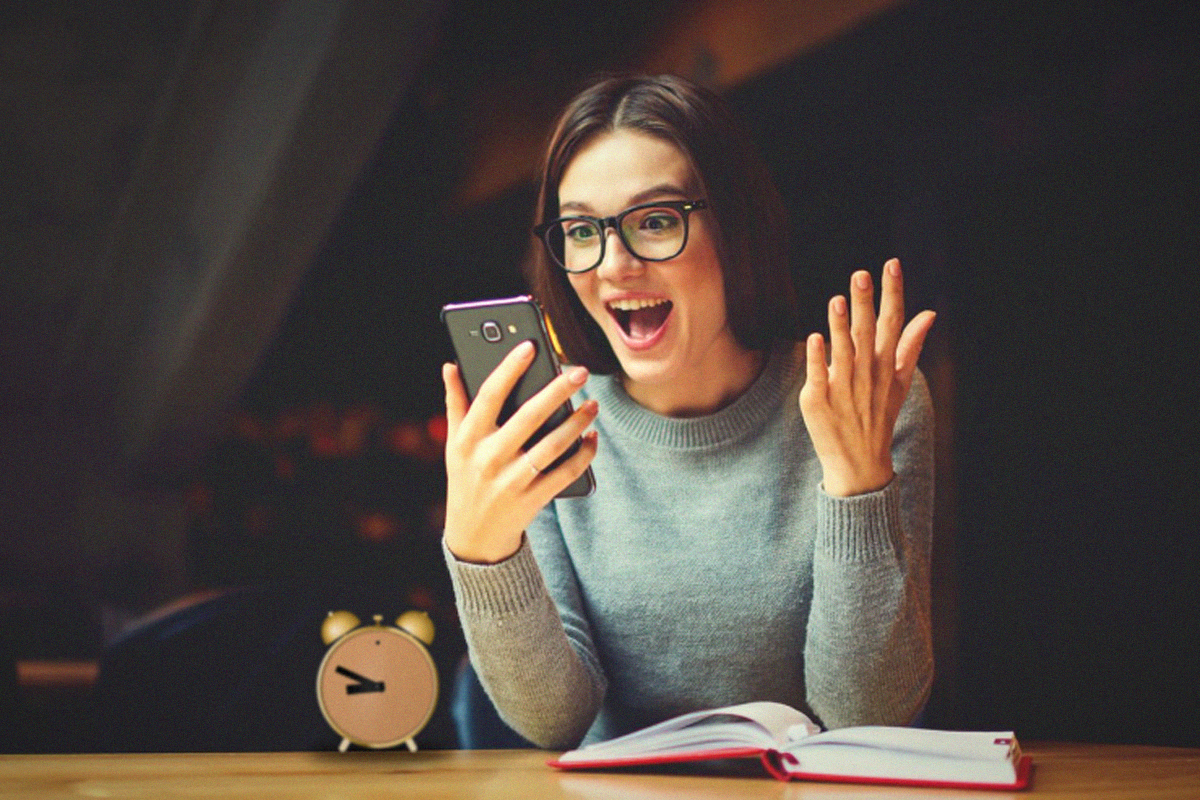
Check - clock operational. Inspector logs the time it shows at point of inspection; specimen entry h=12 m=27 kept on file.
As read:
h=8 m=49
